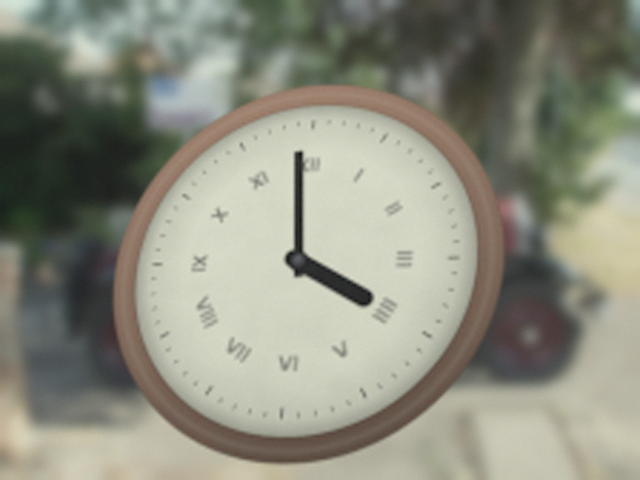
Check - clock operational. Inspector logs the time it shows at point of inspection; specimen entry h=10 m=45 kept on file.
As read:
h=3 m=59
